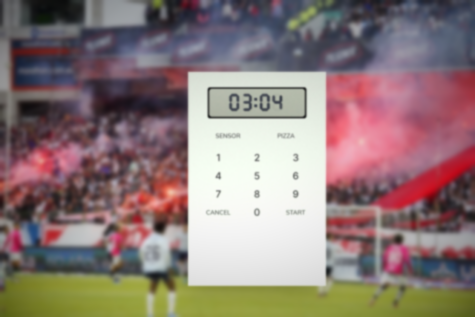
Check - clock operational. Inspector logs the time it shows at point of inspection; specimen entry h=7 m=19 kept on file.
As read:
h=3 m=4
